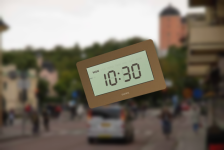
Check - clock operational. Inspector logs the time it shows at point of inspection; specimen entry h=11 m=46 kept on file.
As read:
h=10 m=30
